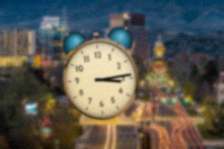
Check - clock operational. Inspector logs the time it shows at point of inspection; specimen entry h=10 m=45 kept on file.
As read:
h=3 m=14
